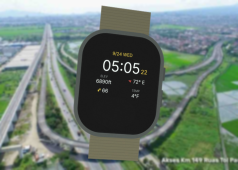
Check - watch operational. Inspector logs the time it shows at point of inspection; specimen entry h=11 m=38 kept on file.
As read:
h=5 m=5
